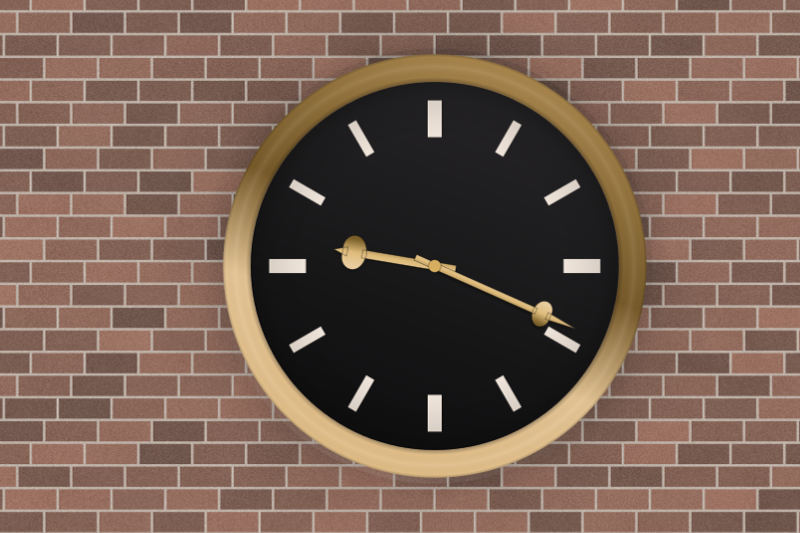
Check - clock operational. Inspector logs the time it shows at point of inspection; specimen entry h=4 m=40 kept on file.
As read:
h=9 m=19
